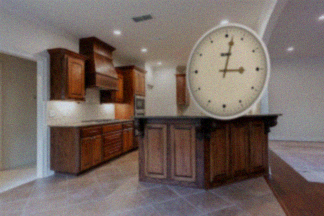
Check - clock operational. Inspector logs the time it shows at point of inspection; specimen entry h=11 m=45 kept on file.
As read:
h=3 m=2
